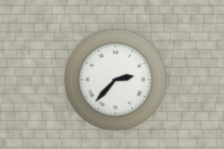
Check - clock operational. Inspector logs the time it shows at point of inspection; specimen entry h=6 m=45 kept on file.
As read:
h=2 m=37
